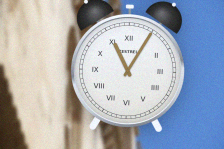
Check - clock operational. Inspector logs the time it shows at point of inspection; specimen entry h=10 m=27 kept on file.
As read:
h=11 m=5
